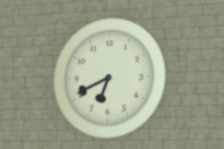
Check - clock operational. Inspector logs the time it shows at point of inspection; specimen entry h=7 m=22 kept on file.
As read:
h=6 m=41
